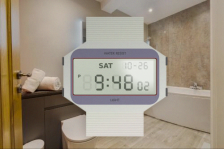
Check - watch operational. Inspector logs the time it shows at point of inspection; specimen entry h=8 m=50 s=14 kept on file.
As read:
h=9 m=48 s=2
